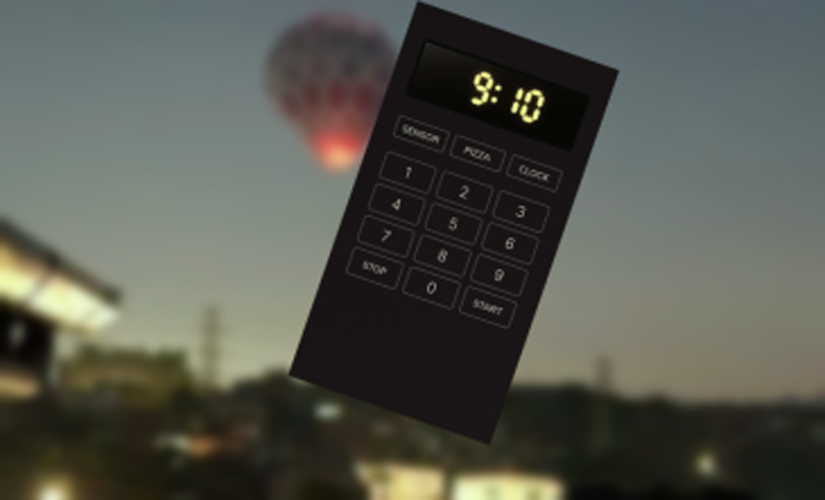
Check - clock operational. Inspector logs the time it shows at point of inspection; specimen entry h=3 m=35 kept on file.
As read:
h=9 m=10
